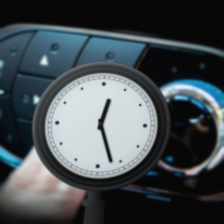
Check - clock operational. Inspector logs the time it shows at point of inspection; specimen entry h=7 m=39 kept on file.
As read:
h=12 m=27
